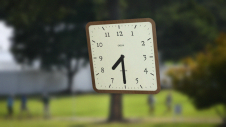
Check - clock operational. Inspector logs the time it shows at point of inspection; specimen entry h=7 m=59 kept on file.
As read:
h=7 m=30
